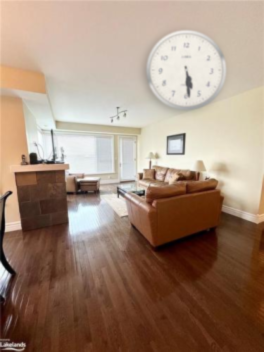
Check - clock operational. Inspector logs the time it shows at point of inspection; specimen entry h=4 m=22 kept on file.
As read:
h=5 m=29
